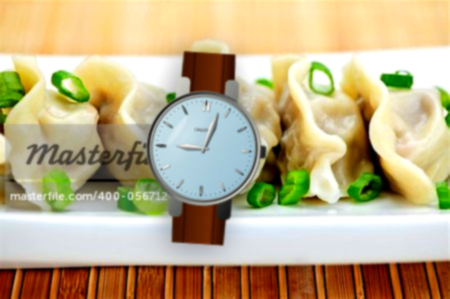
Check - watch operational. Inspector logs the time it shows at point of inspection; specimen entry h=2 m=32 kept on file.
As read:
h=9 m=3
